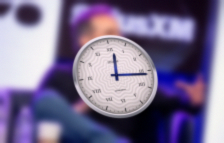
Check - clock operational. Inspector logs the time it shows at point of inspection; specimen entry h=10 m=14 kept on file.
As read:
h=12 m=16
